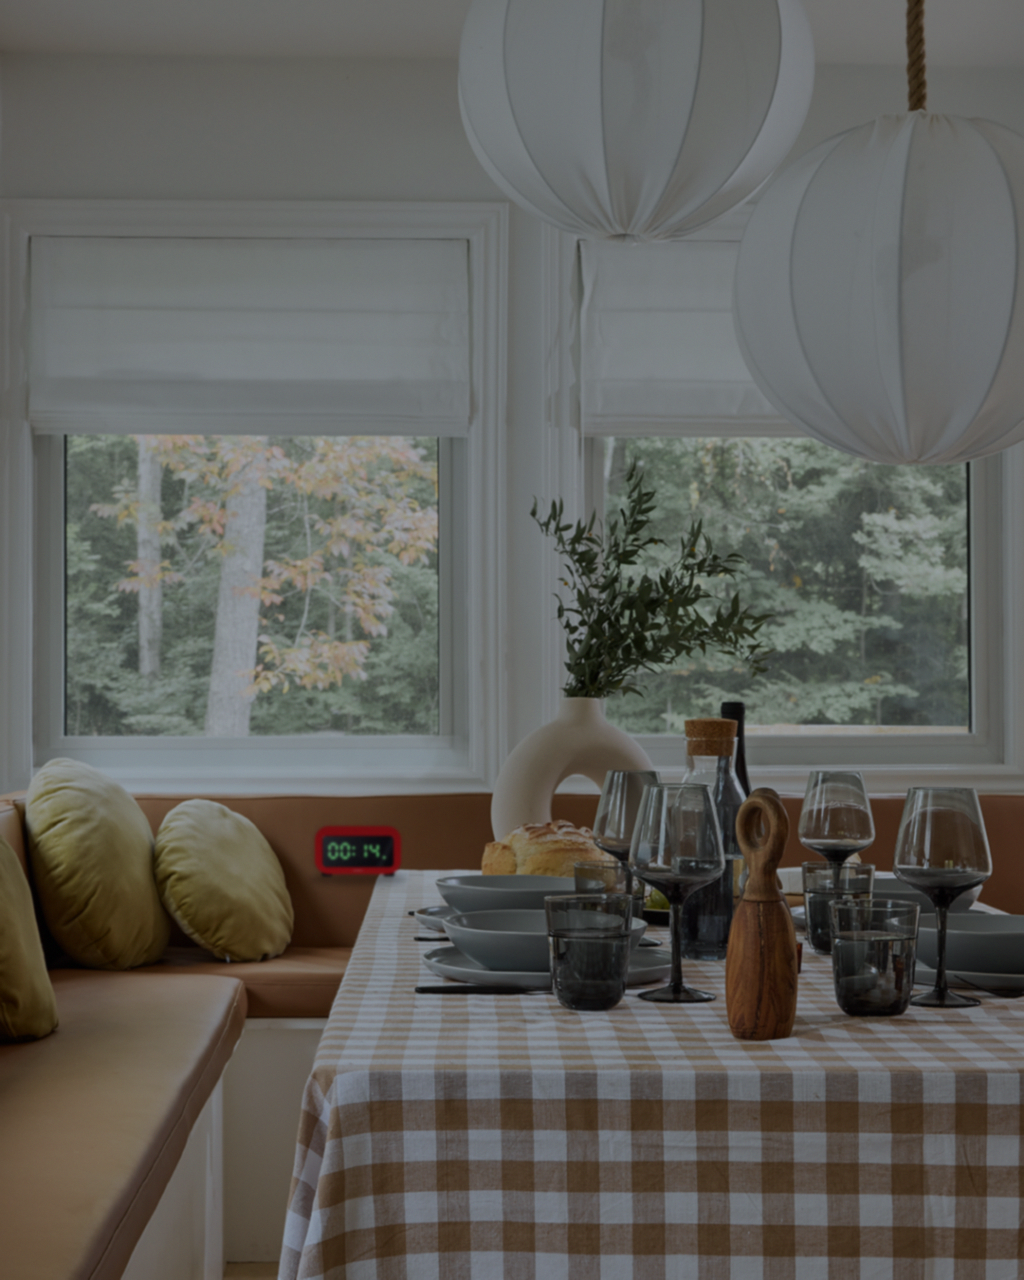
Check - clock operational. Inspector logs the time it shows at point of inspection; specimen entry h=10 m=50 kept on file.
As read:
h=0 m=14
